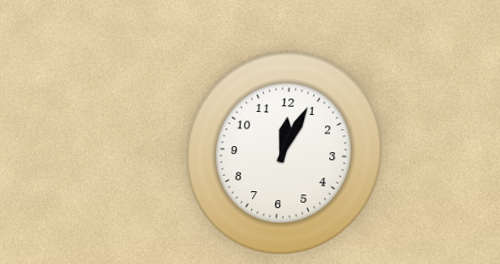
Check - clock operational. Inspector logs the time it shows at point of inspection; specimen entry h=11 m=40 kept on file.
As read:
h=12 m=4
